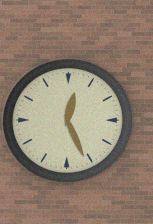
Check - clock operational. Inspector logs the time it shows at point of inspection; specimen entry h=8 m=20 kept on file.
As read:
h=12 m=26
